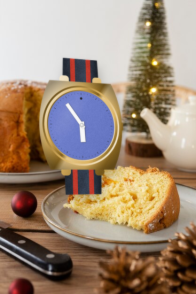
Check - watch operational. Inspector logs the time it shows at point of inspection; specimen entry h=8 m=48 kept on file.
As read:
h=5 m=54
